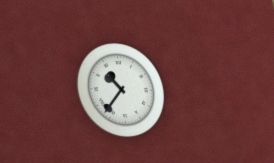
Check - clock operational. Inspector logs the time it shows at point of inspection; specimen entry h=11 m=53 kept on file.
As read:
h=10 m=37
